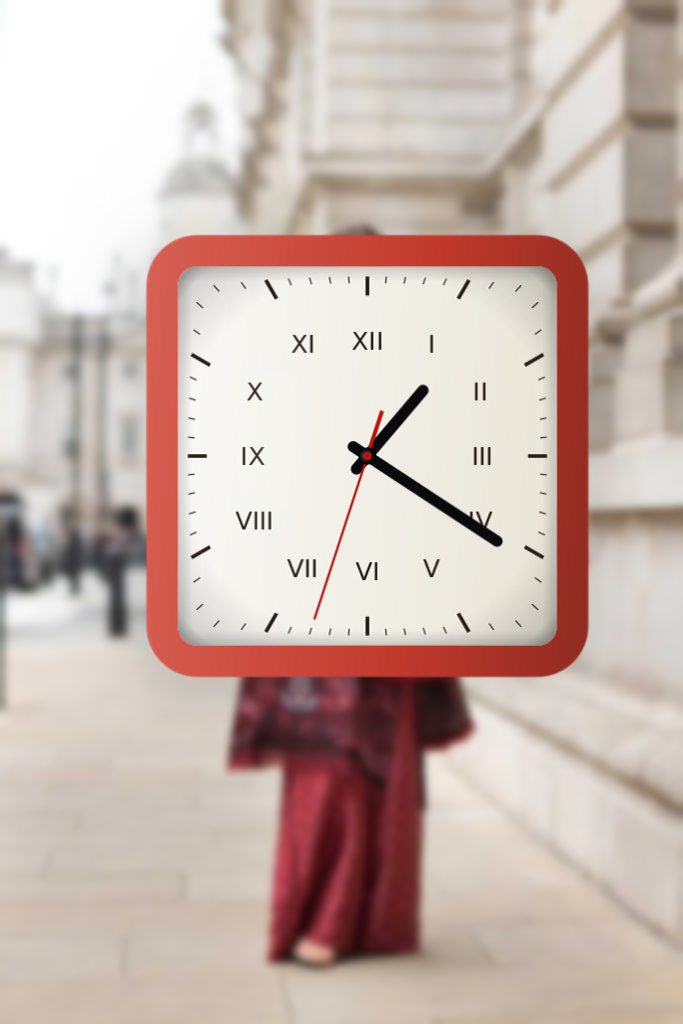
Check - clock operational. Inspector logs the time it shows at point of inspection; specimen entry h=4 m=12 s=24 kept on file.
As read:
h=1 m=20 s=33
